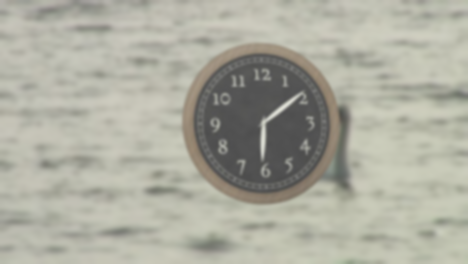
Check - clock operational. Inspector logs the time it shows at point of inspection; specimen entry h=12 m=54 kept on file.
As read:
h=6 m=9
